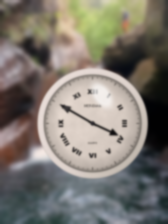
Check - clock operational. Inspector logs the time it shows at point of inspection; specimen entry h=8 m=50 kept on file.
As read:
h=3 m=50
